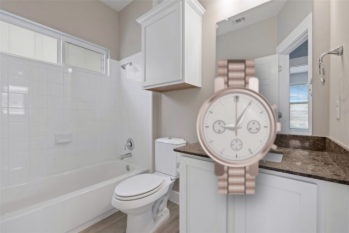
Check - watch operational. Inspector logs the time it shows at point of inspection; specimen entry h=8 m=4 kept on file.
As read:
h=9 m=5
